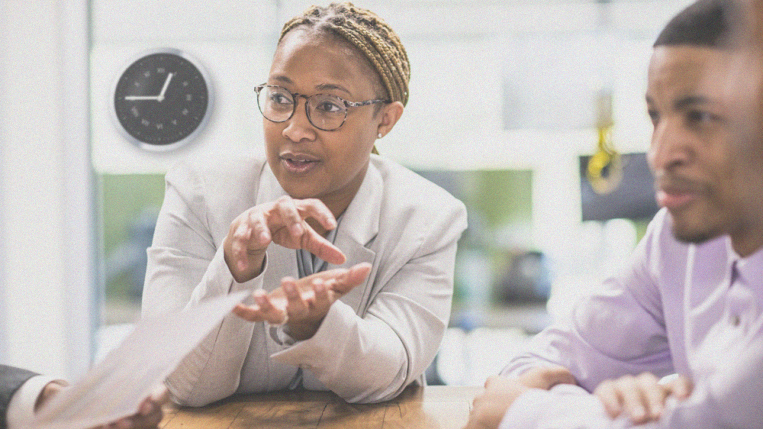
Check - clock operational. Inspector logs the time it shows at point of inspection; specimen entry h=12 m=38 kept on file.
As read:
h=12 m=45
